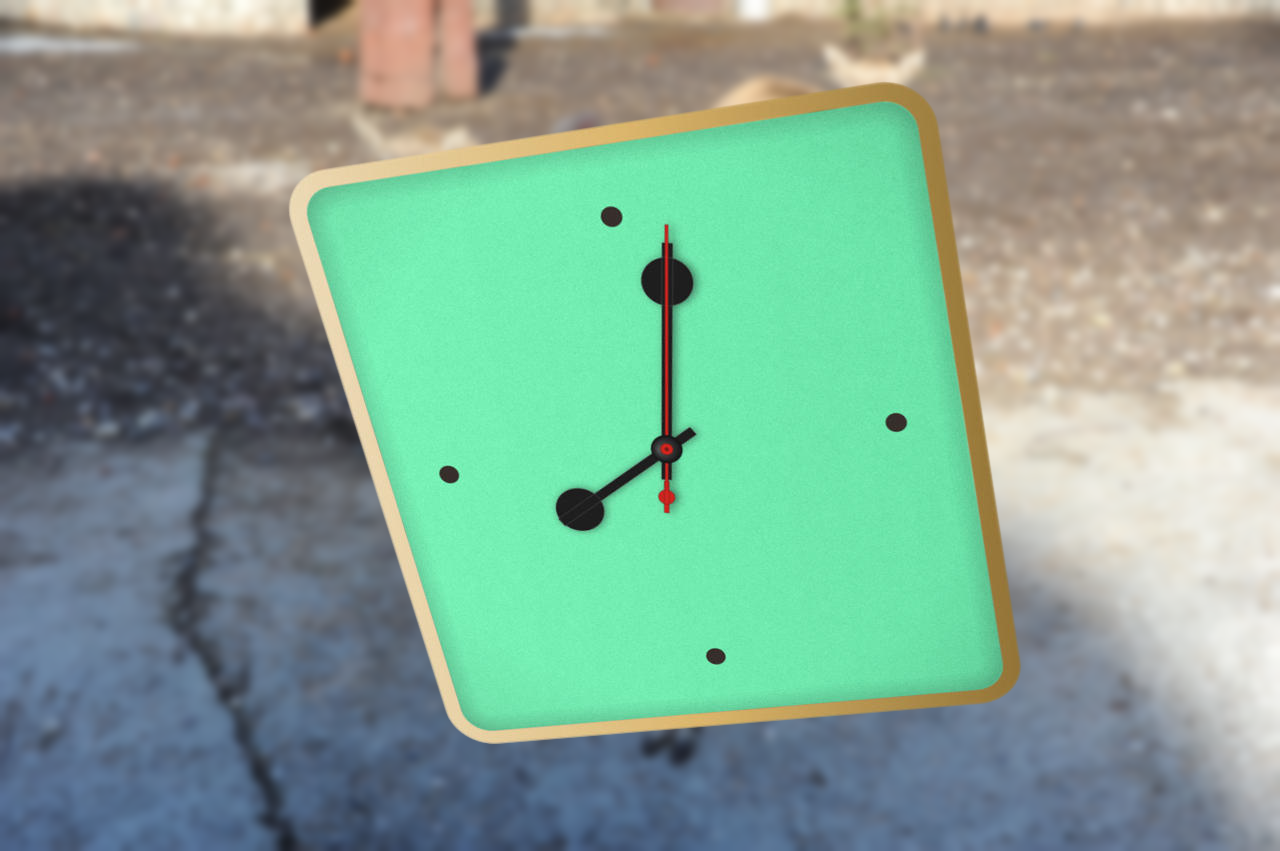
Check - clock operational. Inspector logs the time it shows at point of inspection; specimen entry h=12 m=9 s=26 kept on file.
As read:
h=8 m=2 s=2
